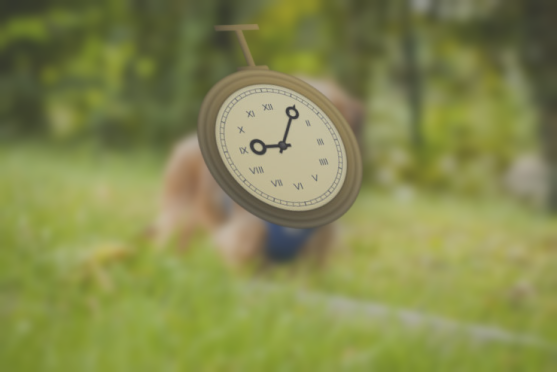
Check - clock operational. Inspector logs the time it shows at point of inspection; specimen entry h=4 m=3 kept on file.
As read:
h=9 m=6
